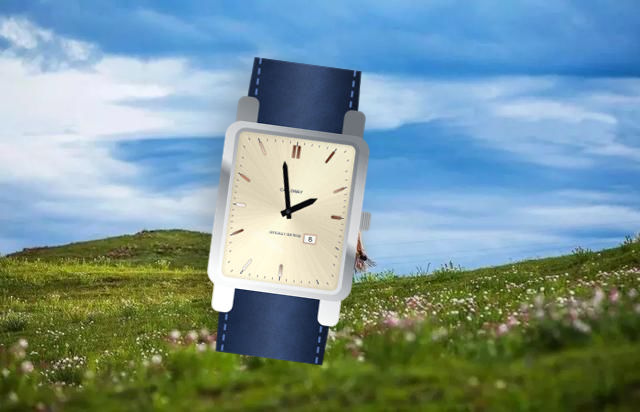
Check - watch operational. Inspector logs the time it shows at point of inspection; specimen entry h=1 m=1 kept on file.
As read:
h=1 m=58
